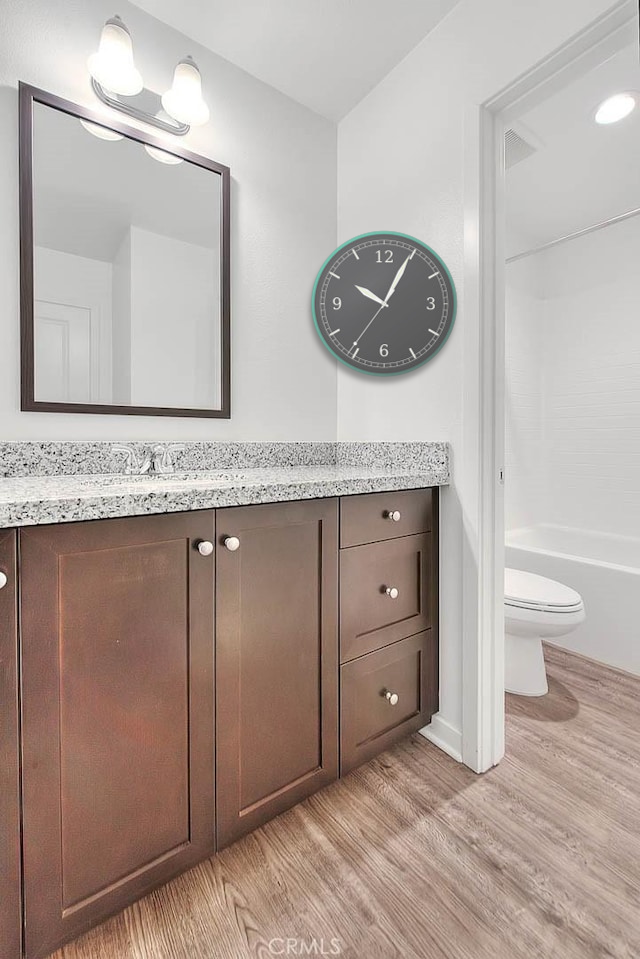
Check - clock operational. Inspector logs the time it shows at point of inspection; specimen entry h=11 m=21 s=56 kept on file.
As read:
h=10 m=4 s=36
